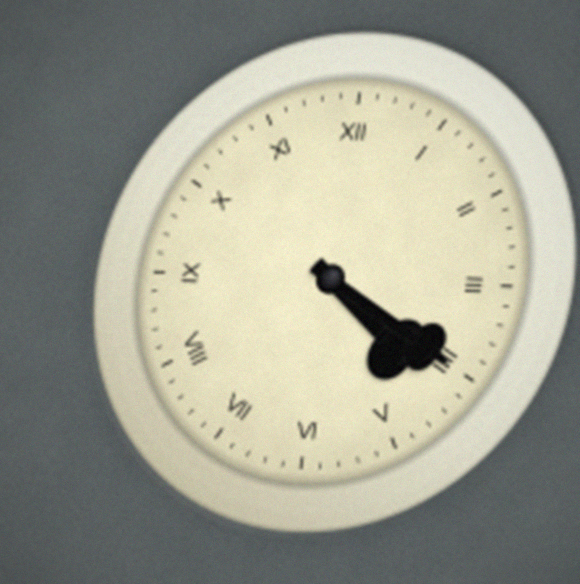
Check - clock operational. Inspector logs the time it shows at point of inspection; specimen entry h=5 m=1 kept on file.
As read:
h=4 m=20
